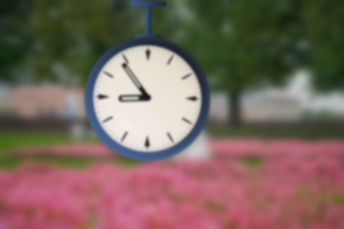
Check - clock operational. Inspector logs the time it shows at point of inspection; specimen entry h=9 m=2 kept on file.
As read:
h=8 m=54
